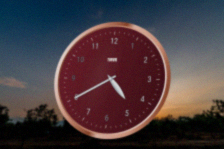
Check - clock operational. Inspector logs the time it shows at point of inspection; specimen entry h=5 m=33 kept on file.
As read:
h=4 m=40
